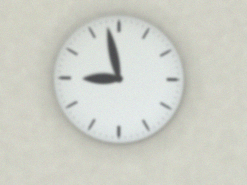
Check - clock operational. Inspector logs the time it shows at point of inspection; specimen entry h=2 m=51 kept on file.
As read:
h=8 m=58
